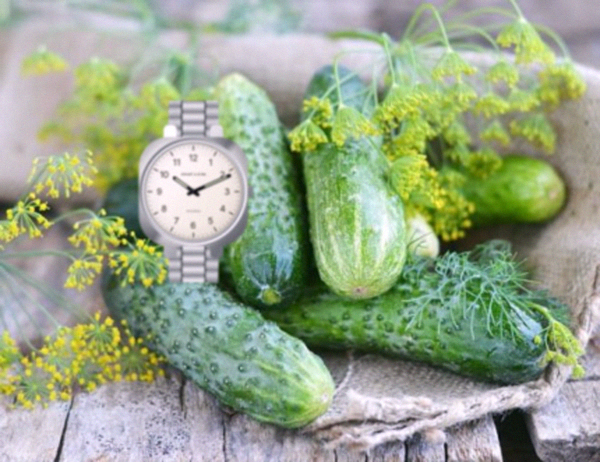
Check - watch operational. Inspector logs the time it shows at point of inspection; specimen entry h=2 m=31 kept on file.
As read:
h=10 m=11
